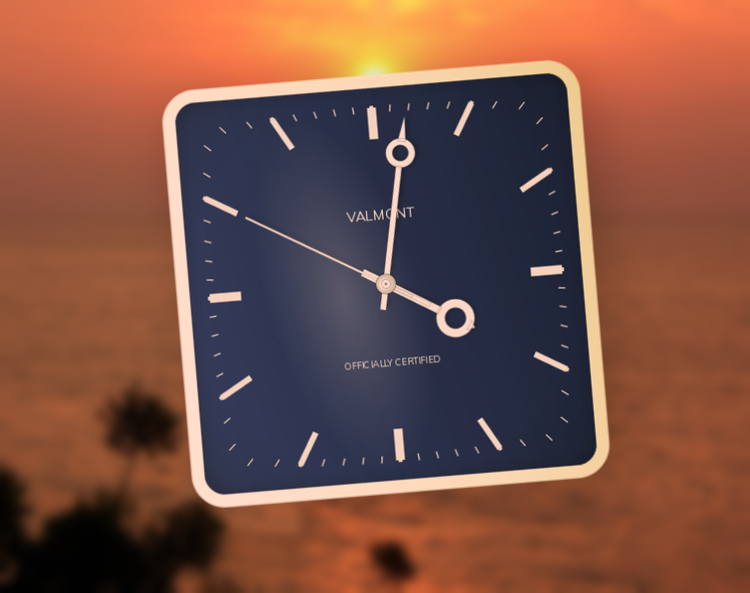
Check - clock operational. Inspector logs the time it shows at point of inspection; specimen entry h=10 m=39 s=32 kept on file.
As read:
h=4 m=1 s=50
